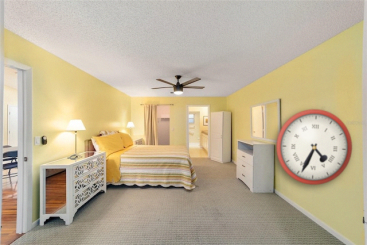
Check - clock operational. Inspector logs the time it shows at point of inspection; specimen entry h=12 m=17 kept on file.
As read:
h=4 m=34
